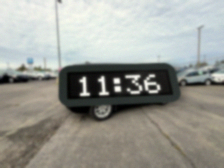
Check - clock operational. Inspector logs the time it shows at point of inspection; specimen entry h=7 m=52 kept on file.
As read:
h=11 m=36
